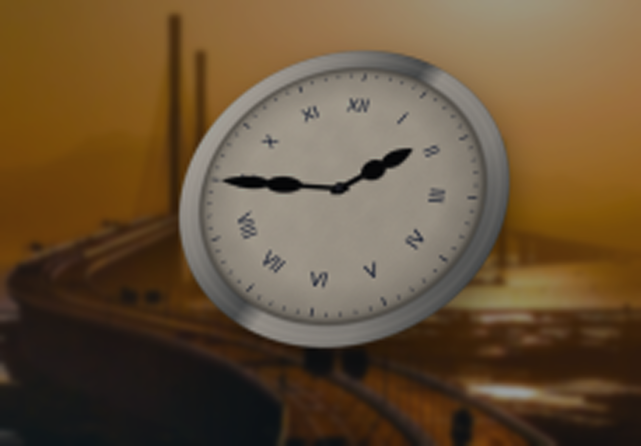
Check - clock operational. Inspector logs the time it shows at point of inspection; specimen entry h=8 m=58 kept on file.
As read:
h=1 m=45
